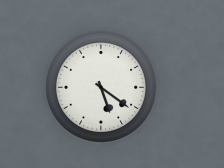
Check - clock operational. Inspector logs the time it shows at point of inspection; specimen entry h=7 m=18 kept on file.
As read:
h=5 m=21
